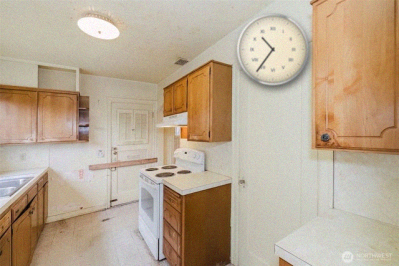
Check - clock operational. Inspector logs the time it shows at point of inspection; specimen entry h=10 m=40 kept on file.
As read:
h=10 m=36
